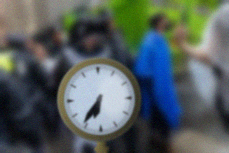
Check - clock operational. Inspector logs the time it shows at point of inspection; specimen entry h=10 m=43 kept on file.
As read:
h=6 m=36
